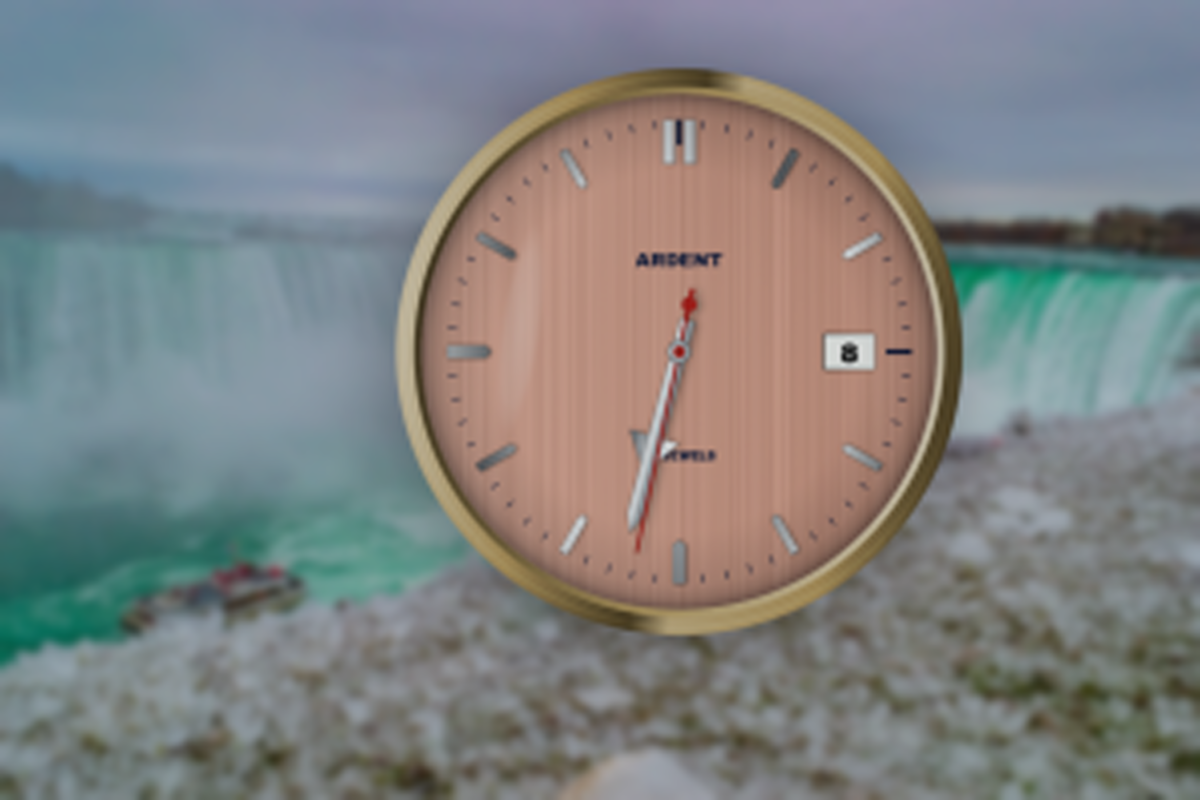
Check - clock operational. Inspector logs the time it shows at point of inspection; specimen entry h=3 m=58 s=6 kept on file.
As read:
h=6 m=32 s=32
